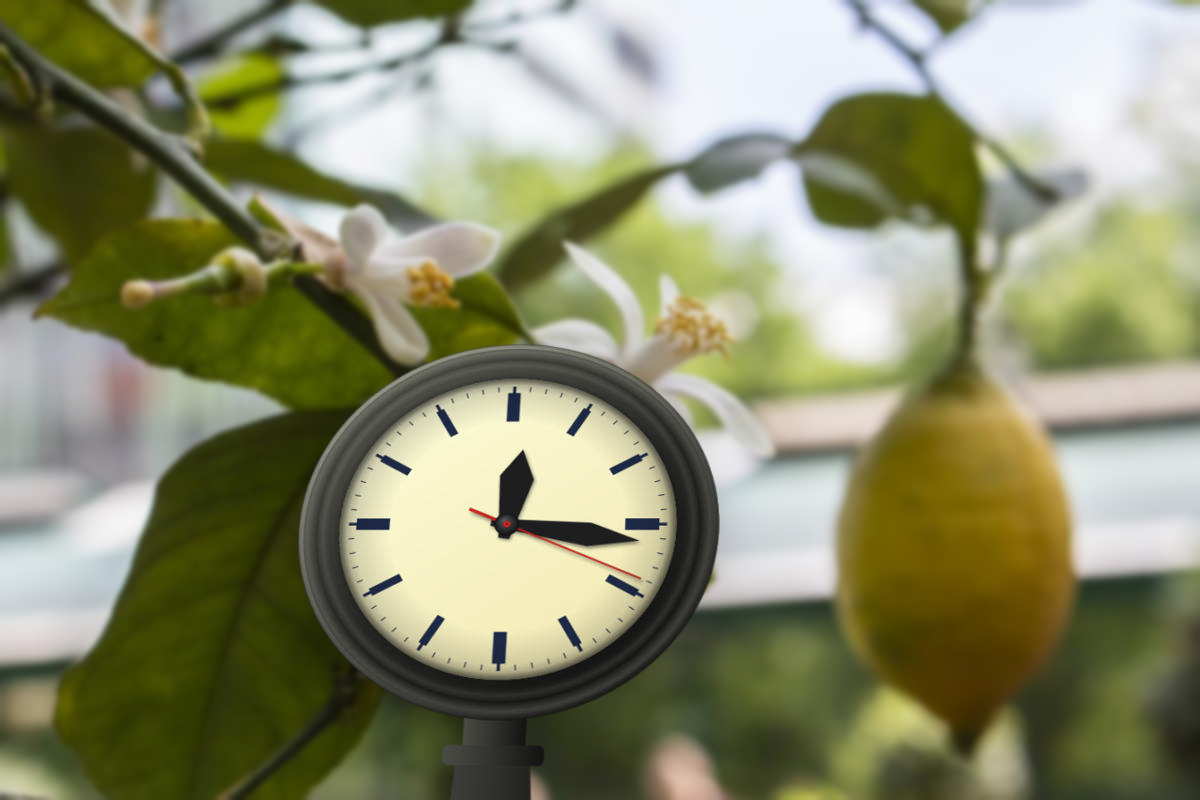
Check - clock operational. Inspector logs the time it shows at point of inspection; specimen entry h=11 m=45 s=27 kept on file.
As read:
h=12 m=16 s=19
